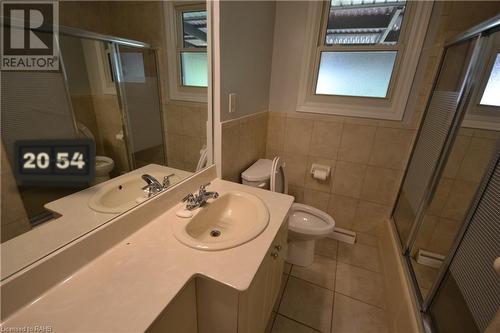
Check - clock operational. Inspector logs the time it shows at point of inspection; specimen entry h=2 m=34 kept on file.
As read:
h=20 m=54
